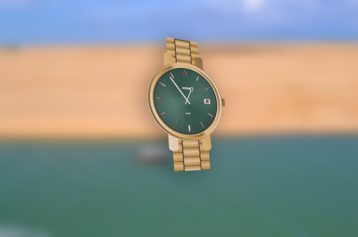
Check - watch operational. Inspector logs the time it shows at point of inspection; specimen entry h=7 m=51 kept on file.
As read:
h=12 m=54
